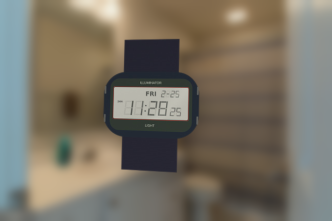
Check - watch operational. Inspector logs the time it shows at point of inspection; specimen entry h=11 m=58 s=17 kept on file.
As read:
h=11 m=28 s=25
